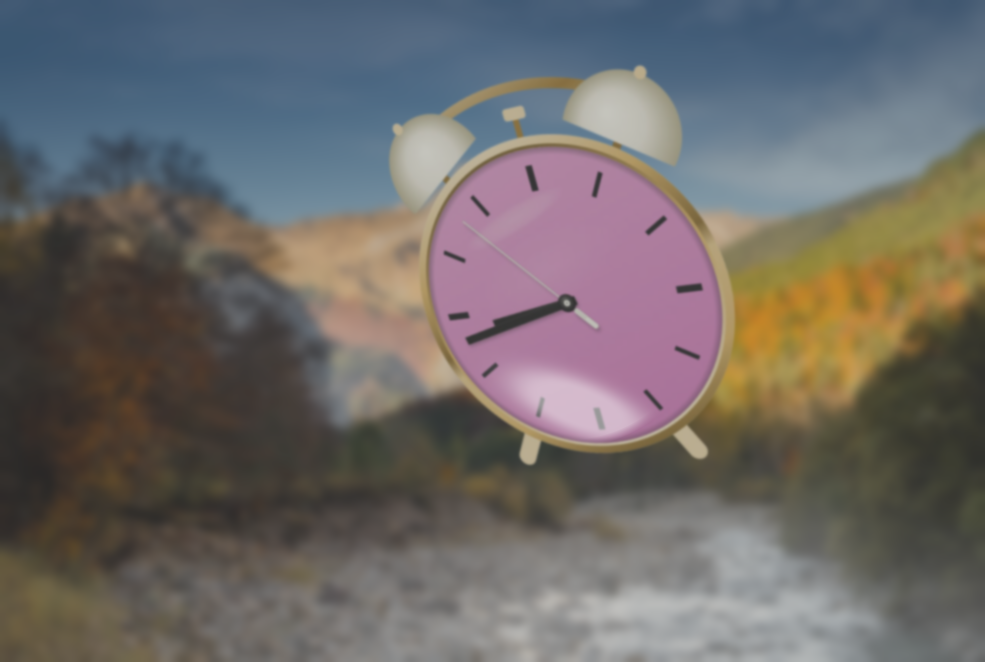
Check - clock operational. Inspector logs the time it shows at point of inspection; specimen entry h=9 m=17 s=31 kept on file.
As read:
h=8 m=42 s=53
